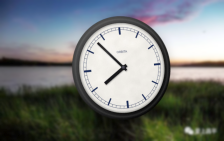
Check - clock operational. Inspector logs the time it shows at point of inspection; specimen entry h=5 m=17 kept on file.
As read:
h=7 m=53
